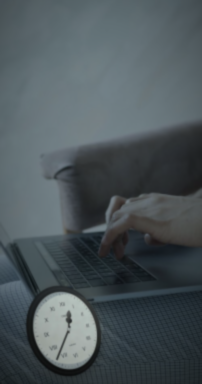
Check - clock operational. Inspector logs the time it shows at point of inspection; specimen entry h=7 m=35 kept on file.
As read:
h=12 m=37
